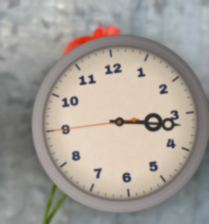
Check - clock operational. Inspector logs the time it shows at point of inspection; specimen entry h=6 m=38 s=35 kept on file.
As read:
h=3 m=16 s=45
